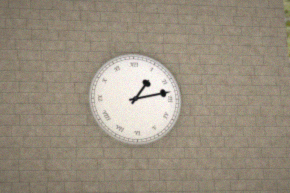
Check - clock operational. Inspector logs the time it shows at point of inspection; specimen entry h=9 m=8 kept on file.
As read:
h=1 m=13
